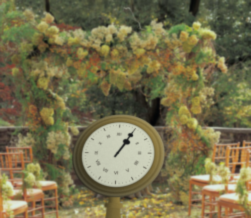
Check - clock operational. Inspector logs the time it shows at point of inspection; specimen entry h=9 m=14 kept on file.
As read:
h=1 m=5
